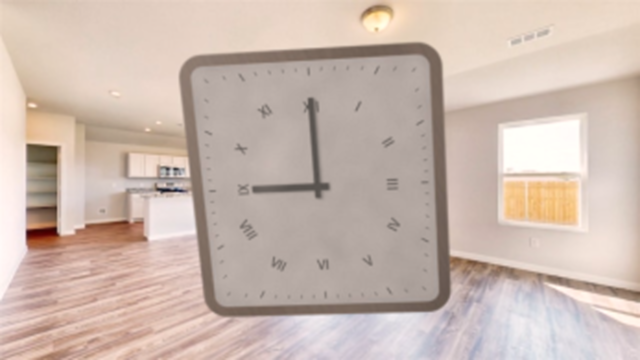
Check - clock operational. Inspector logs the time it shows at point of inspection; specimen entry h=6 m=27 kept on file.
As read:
h=9 m=0
